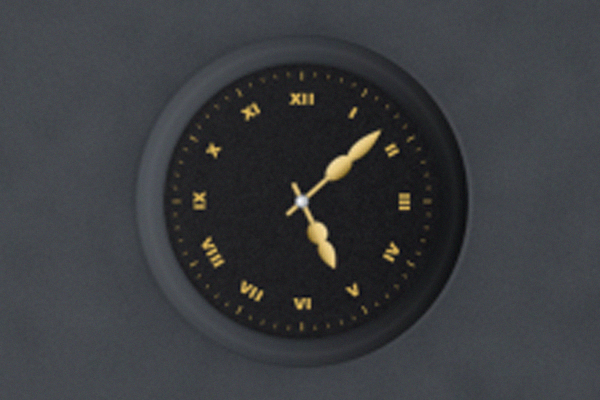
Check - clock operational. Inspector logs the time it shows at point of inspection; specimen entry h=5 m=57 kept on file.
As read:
h=5 m=8
